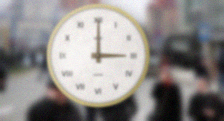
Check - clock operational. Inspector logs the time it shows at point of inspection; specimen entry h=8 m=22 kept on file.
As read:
h=3 m=0
